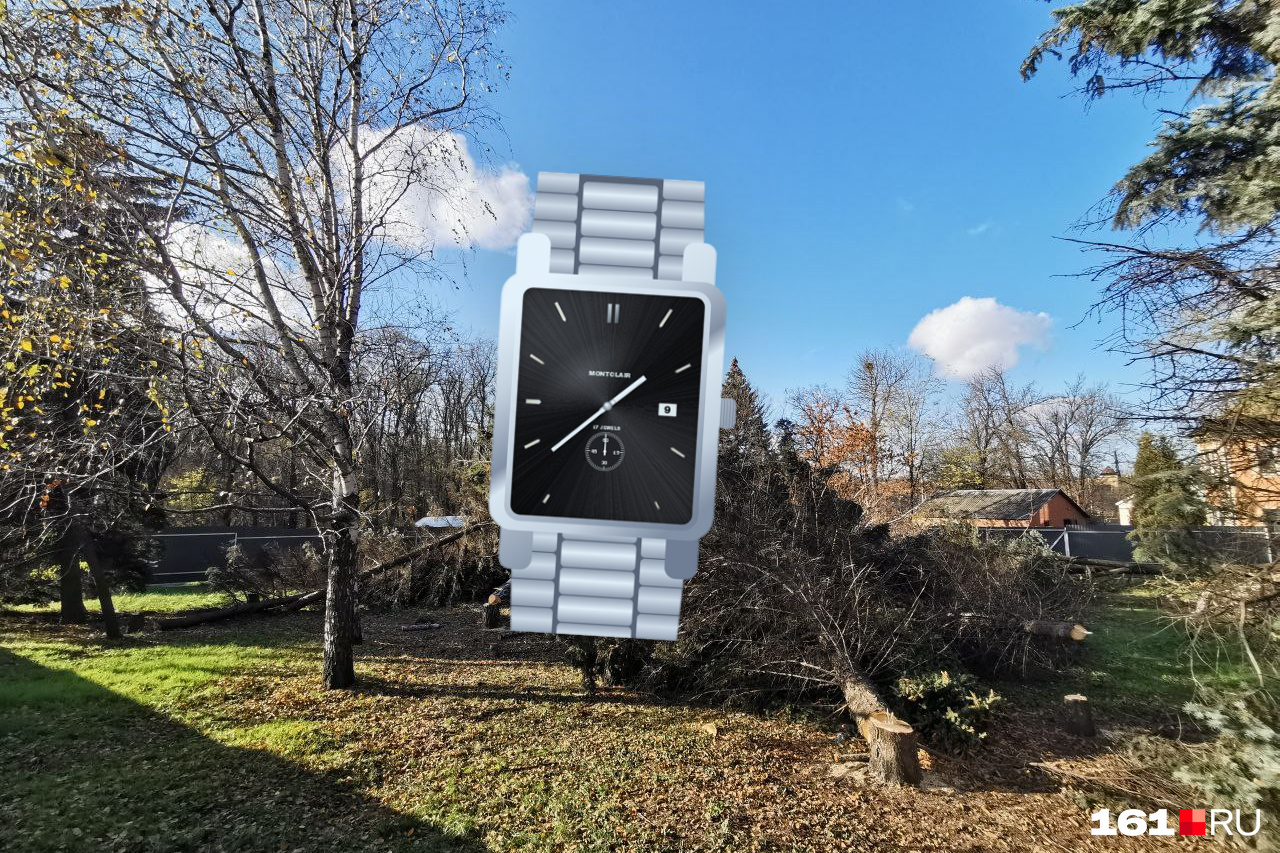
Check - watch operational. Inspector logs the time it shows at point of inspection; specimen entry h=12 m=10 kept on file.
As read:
h=1 m=38
